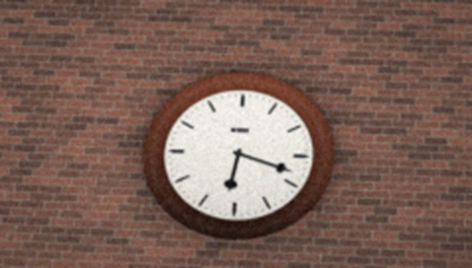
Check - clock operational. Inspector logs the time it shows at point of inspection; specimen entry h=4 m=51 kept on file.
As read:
h=6 m=18
